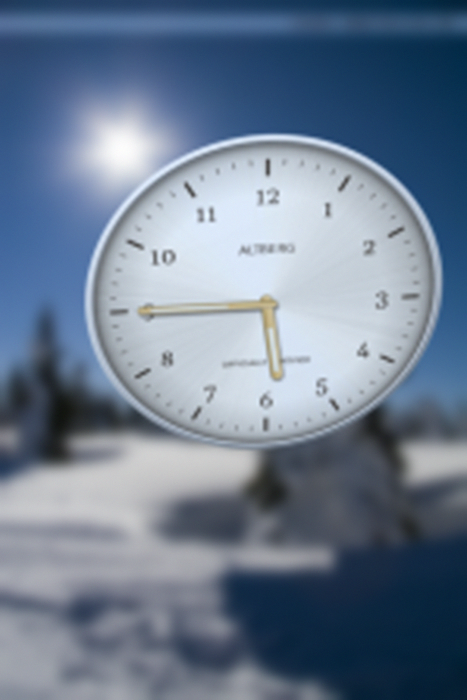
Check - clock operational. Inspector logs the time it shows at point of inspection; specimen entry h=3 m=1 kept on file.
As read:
h=5 m=45
